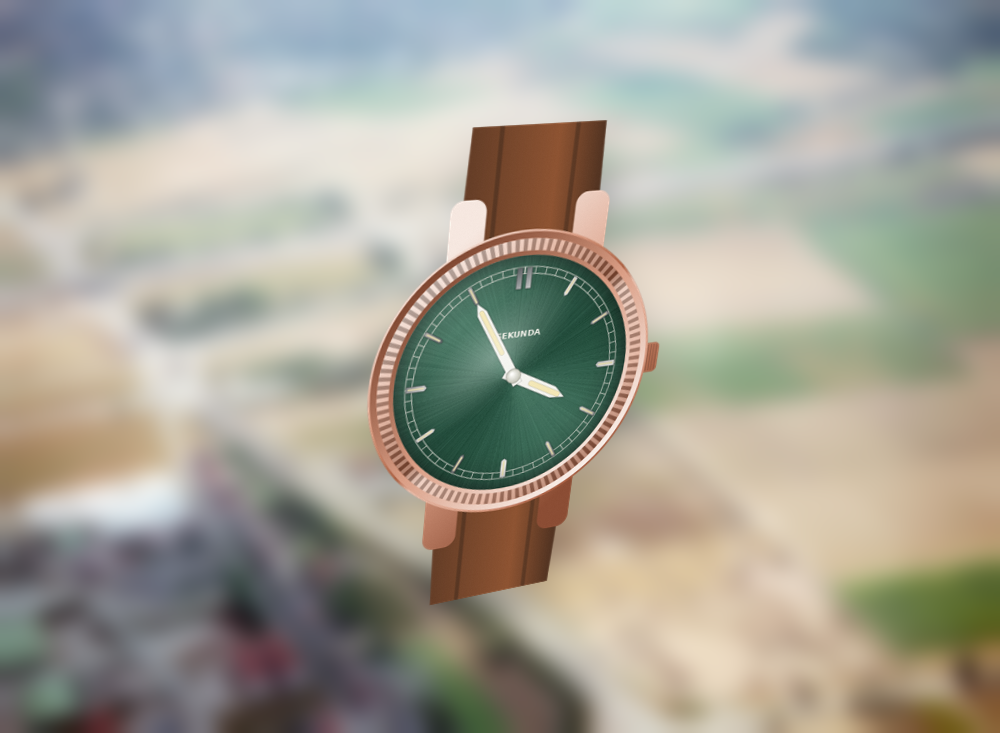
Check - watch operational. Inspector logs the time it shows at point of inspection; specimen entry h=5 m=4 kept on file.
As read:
h=3 m=55
